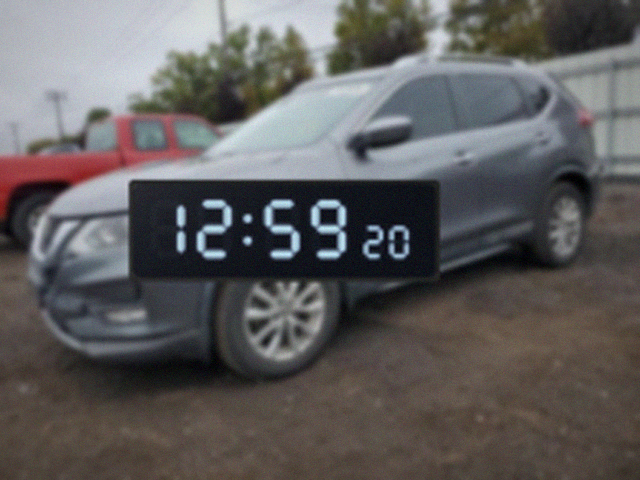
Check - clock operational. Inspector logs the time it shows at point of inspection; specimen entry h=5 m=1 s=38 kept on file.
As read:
h=12 m=59 s=20
